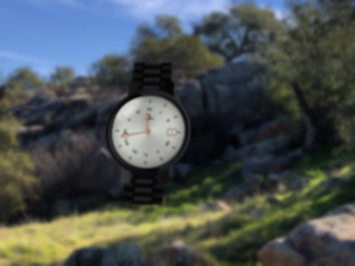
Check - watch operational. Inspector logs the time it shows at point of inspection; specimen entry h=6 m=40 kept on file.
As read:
h=11 m=43
